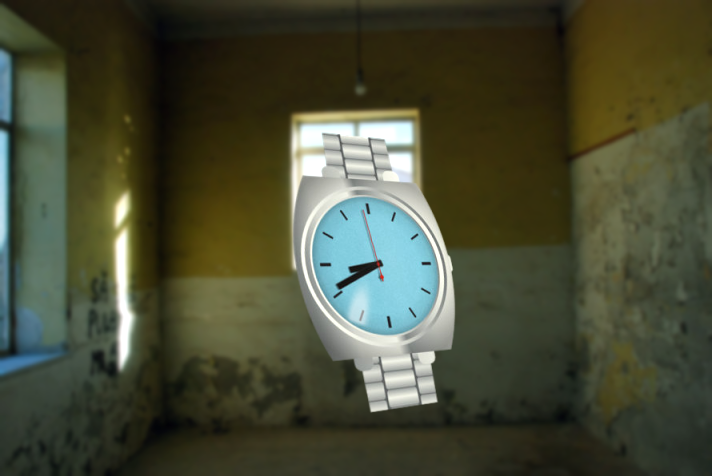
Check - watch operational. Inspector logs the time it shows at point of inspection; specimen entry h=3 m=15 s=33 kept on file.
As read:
h=8 m=40 s=59
